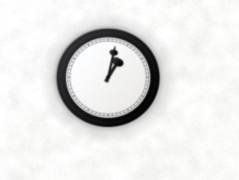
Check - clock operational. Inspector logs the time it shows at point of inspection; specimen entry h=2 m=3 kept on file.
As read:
h=1 m=2
